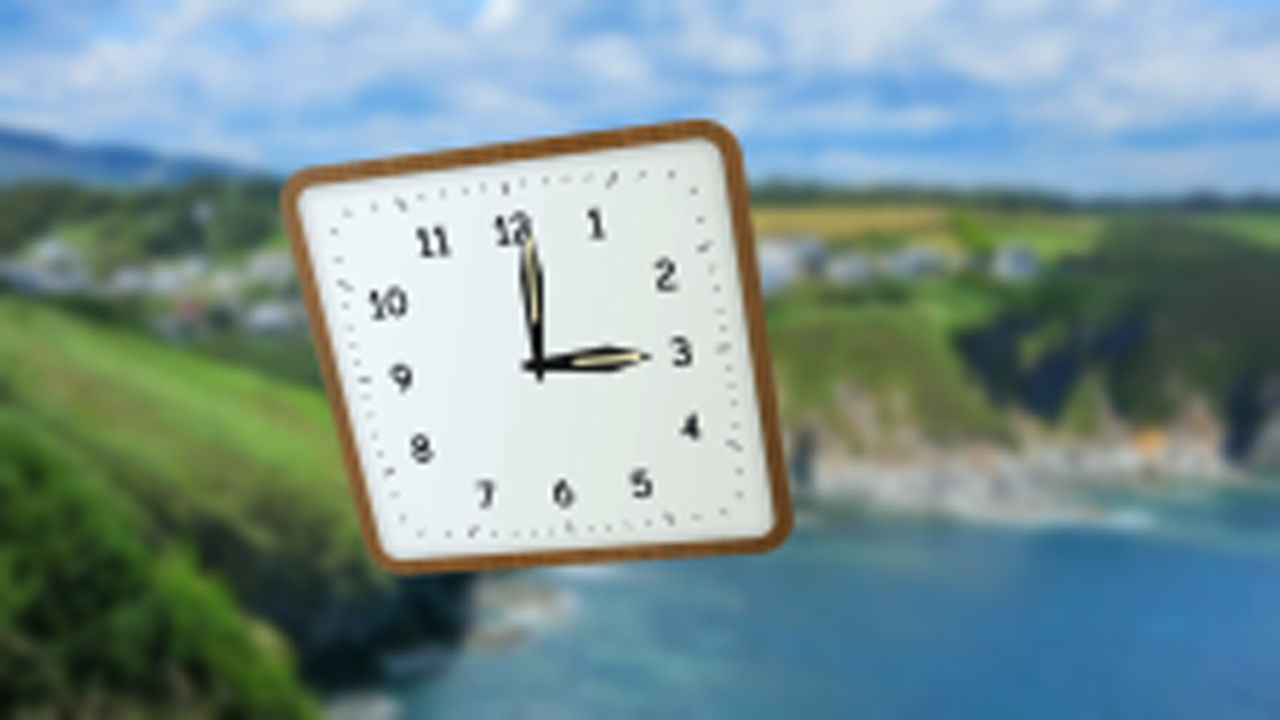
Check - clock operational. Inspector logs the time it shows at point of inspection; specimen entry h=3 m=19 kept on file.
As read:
h=3 m=1
